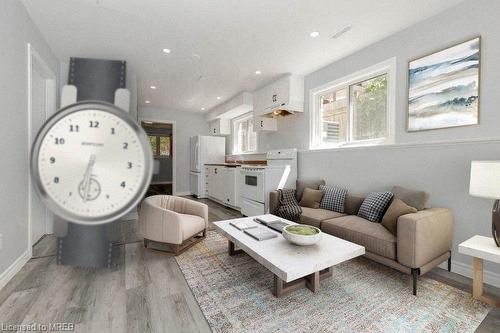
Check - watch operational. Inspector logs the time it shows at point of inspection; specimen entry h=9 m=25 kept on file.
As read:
h=6 m=31
